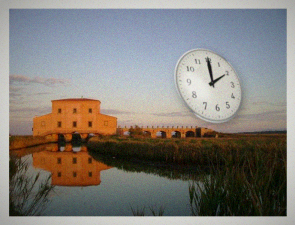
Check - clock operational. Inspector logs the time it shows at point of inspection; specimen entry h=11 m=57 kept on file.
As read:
h=2 m=0
